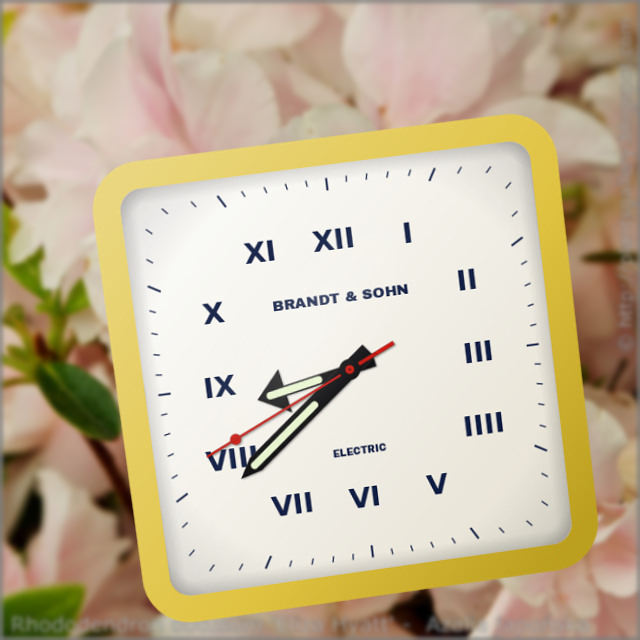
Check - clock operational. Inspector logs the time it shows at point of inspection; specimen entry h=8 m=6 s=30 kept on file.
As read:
h=8 m=38 s=41
